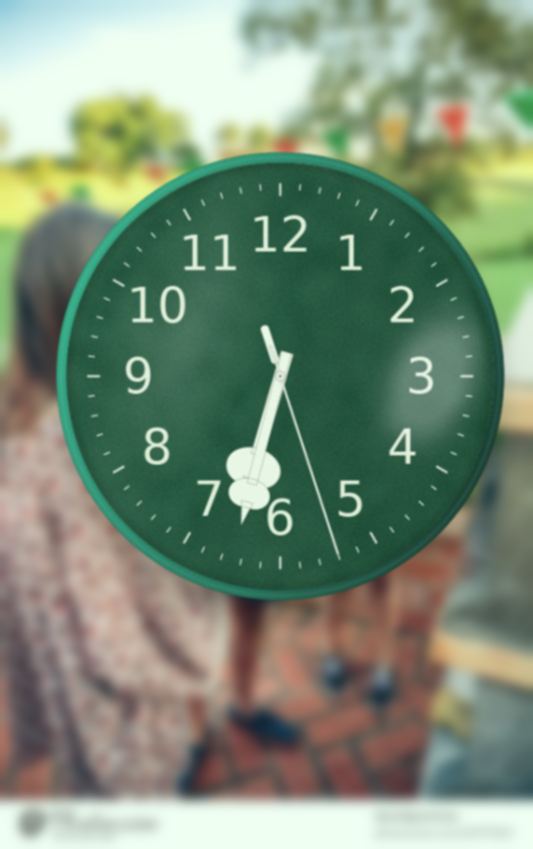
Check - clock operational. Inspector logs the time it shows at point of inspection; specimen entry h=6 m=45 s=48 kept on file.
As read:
h=6 m=32 s=27
